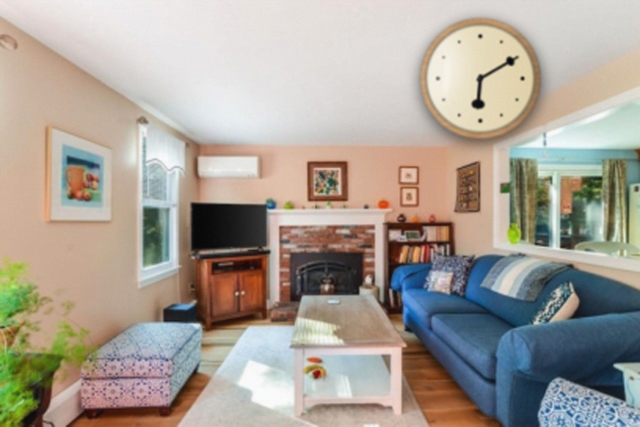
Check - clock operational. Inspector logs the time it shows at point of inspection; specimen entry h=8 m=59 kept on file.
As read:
h=6 m=10
